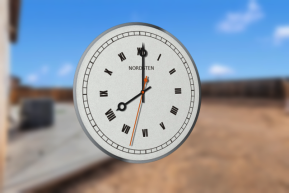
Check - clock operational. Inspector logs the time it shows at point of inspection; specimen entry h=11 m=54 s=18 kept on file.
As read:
h=8 m=0 s=33
